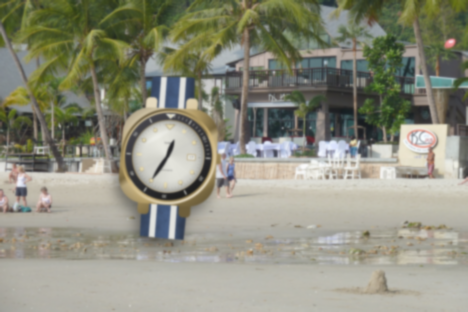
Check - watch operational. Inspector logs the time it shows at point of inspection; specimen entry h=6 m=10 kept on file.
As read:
h=12 m=35
